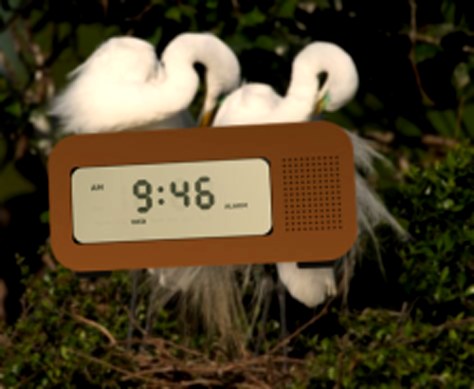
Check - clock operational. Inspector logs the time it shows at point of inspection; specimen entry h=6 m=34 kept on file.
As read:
h=9 m=46
